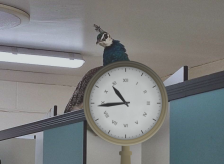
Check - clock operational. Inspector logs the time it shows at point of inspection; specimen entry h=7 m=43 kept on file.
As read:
h=10 m=44
